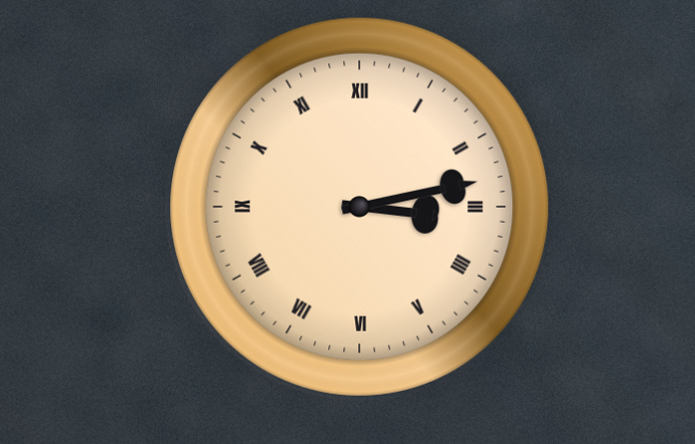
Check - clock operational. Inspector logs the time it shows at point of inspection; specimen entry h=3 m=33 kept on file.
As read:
h=3 m=13
